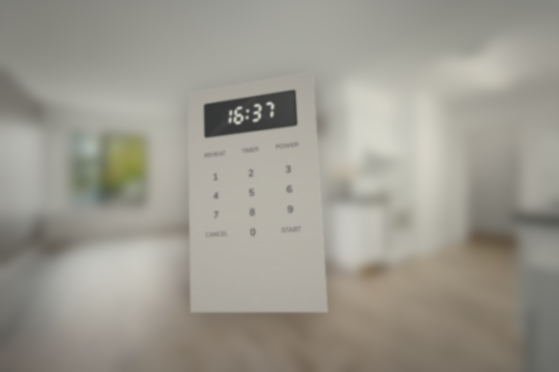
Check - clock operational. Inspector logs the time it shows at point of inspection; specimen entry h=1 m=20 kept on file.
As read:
h=16 m=37
